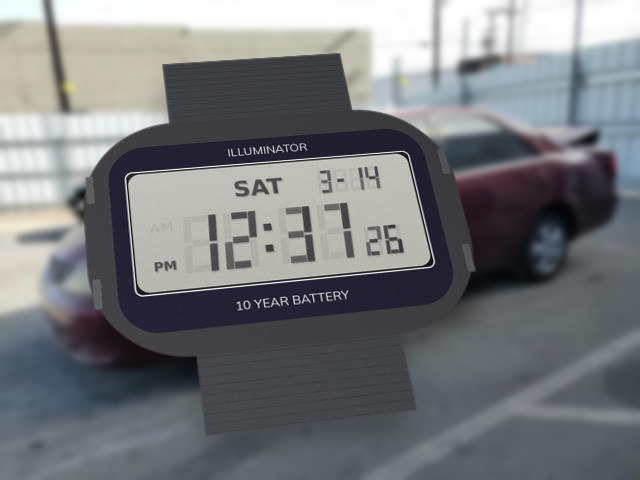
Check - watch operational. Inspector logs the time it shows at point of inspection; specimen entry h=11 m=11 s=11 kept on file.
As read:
h=12 m=37 s=26
